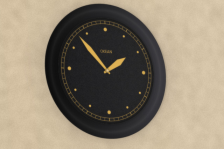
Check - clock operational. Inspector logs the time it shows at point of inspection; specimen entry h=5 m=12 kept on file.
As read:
h=1 m=53
